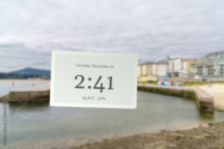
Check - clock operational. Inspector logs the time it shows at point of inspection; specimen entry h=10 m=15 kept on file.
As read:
h=2 m=41
